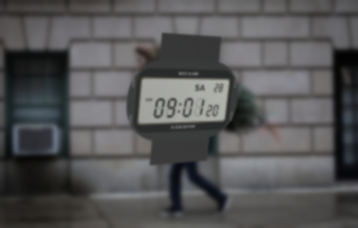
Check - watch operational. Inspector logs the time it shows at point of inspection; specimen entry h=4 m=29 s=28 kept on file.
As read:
h=9 m=1 s=20
